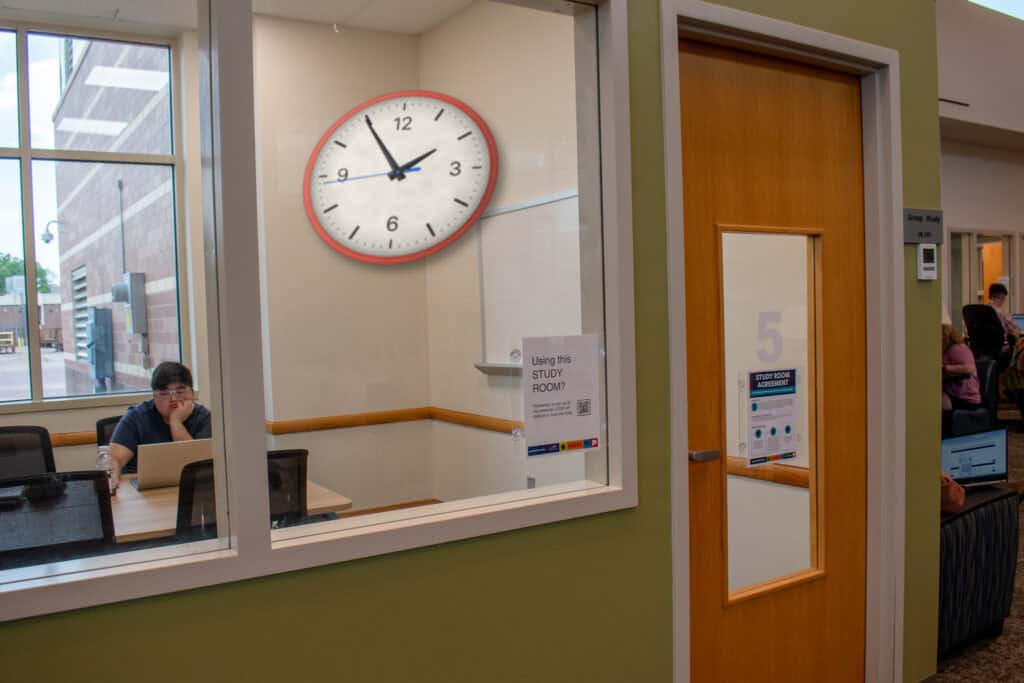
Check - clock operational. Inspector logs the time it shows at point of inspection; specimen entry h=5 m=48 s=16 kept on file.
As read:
h=1 m=54 s=44
